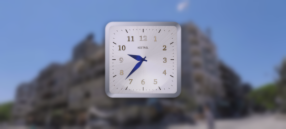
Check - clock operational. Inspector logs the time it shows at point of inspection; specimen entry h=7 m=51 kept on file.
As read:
h=9 m=37
